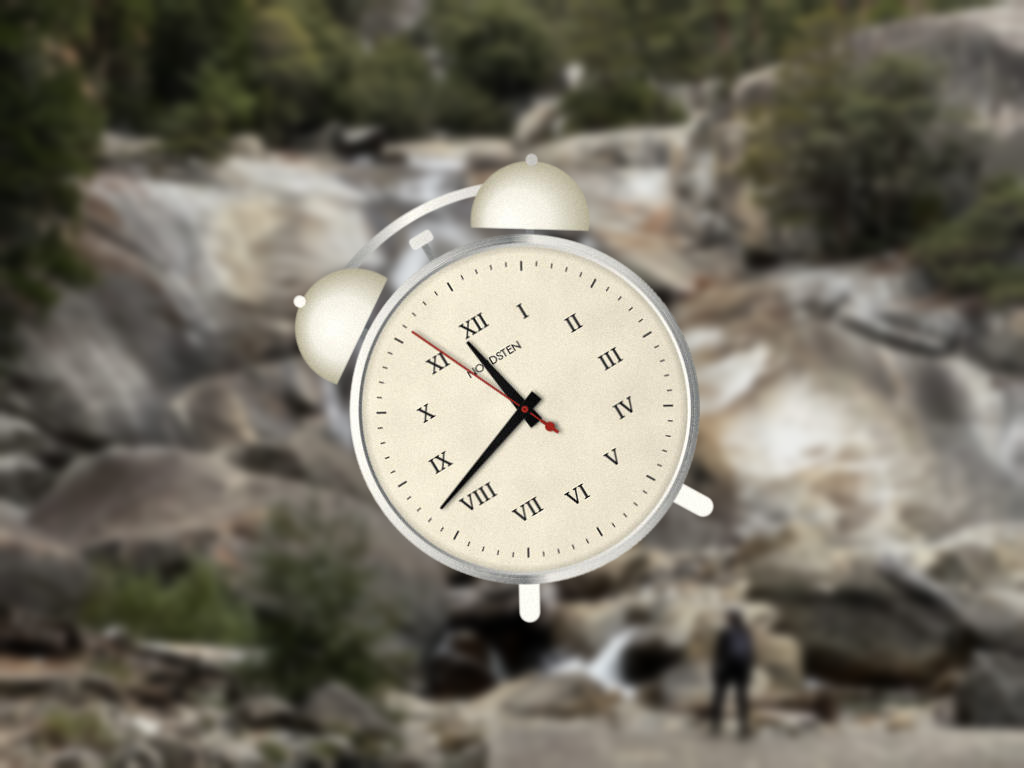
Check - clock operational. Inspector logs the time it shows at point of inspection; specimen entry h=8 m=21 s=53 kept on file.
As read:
h=11 m=41 s=56
